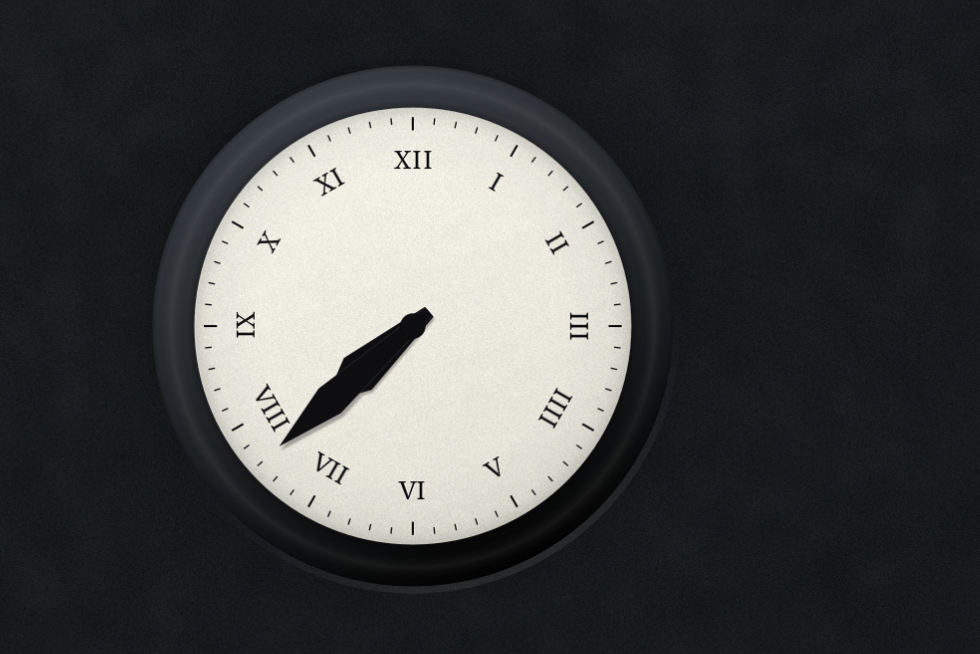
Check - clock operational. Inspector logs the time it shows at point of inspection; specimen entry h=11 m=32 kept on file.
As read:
h=7 m=38
